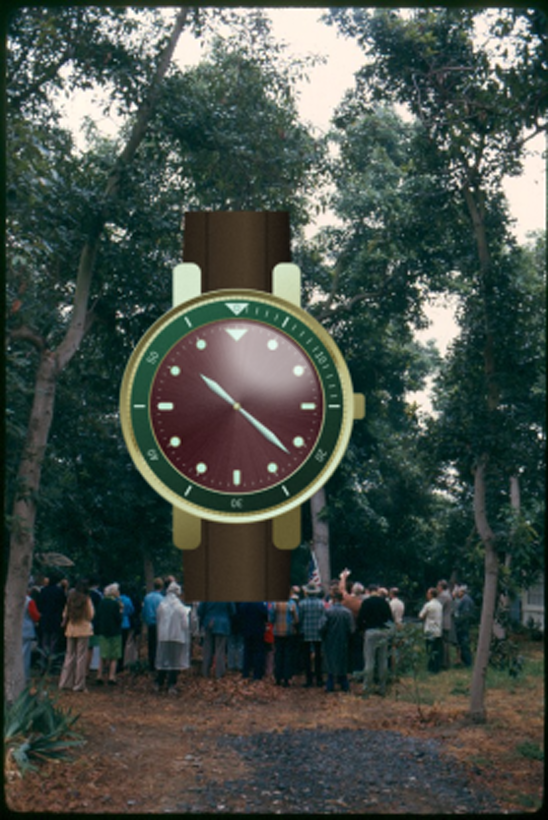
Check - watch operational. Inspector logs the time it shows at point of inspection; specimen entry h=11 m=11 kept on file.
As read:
h=10 m=22
